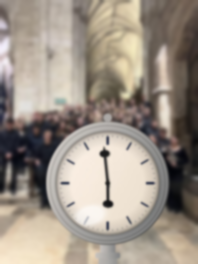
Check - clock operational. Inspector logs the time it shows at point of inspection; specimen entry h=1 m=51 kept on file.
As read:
h=5 m=59
